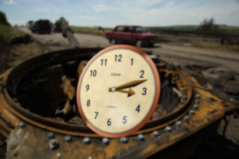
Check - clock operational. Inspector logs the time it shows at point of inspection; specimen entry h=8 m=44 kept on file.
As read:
h=3 m=12
